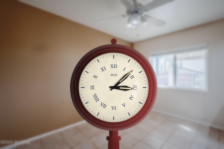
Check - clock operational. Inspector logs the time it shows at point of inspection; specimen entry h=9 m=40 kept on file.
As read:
h=3 m=8
